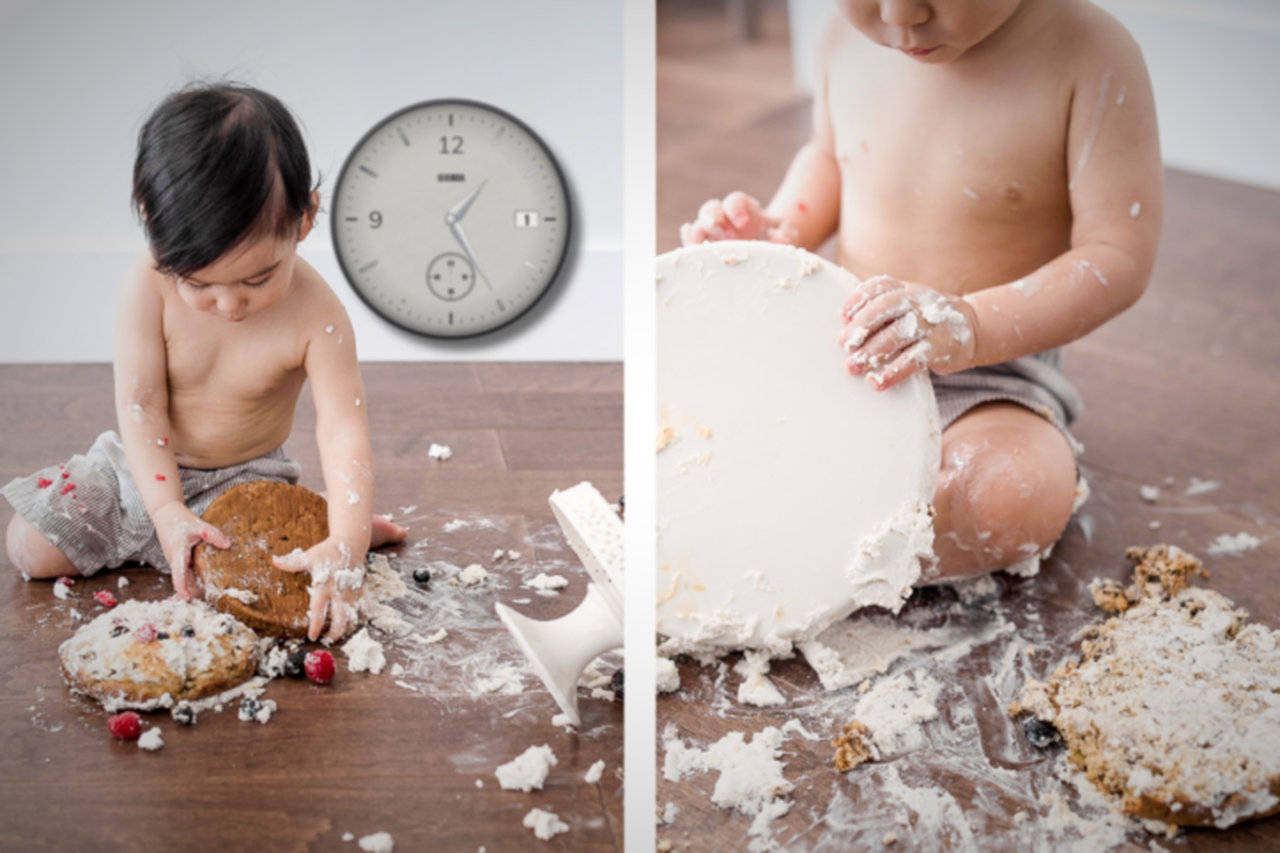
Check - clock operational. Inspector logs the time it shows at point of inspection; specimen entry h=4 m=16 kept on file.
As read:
h=1 m=25
